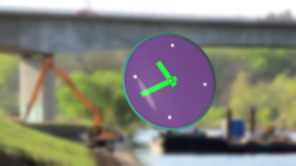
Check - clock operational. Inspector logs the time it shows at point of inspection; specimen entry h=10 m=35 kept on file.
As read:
h=10 m=40
